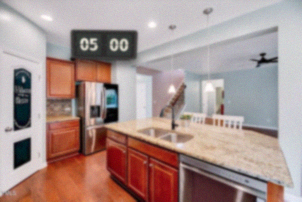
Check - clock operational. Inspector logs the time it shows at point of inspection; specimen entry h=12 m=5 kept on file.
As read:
h=5 m=0
